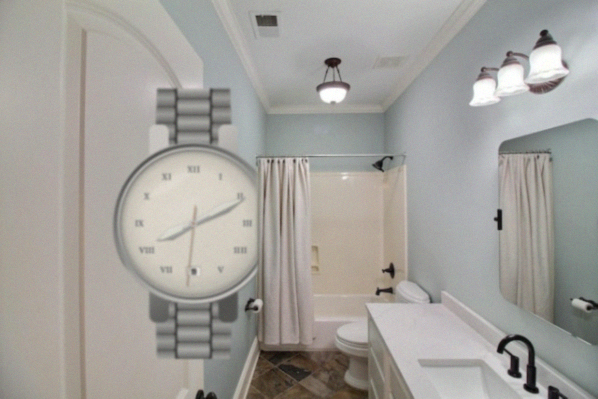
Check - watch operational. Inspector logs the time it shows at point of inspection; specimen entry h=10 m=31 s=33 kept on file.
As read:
h=8 m=10 s=31
